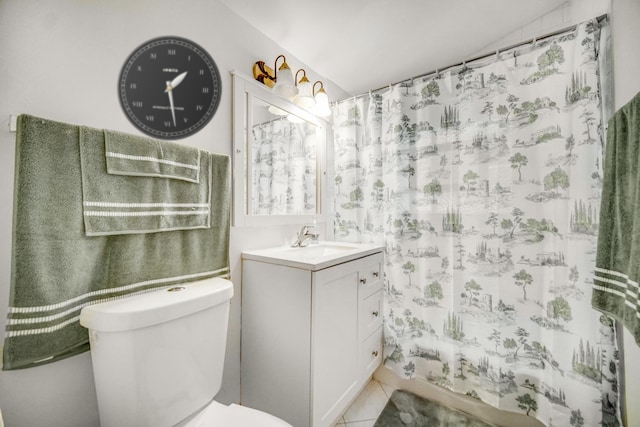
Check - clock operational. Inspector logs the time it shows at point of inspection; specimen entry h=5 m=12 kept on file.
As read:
h=1 m=28
